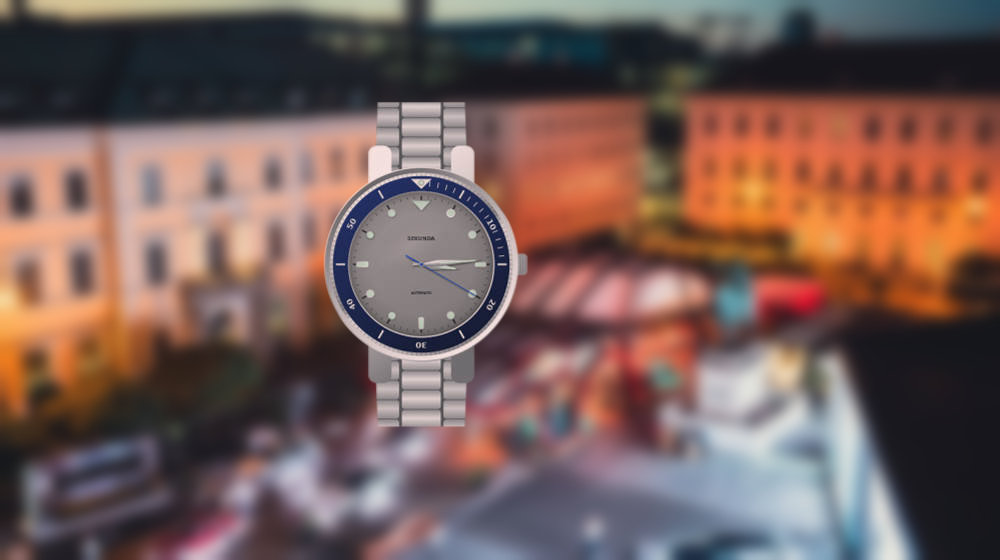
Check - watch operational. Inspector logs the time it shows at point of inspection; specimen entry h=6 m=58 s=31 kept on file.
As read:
h=3 m=14 s=20
